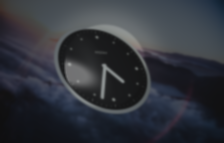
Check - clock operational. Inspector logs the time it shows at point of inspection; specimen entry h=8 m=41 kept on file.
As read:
h=4 m=33
